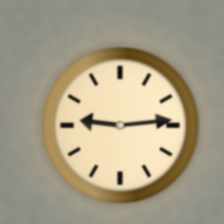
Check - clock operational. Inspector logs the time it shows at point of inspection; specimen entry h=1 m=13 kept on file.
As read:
h=9 m=14
